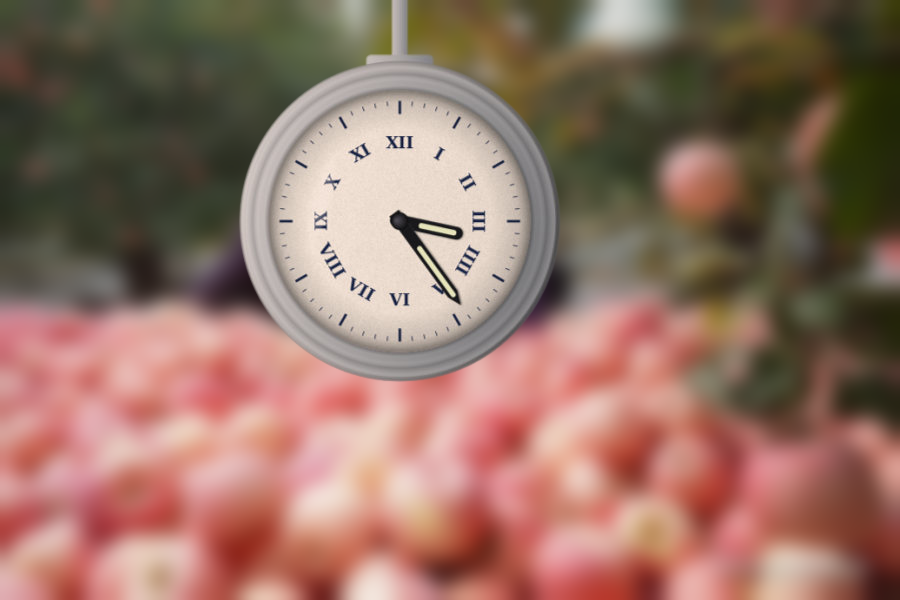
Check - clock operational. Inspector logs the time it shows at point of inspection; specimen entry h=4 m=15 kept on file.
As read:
h=3 m=24
